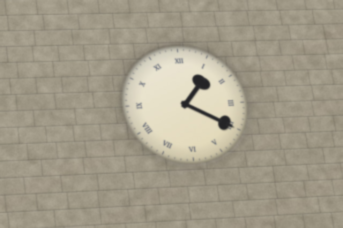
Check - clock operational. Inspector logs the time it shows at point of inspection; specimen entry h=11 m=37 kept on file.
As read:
h=1 m=20
